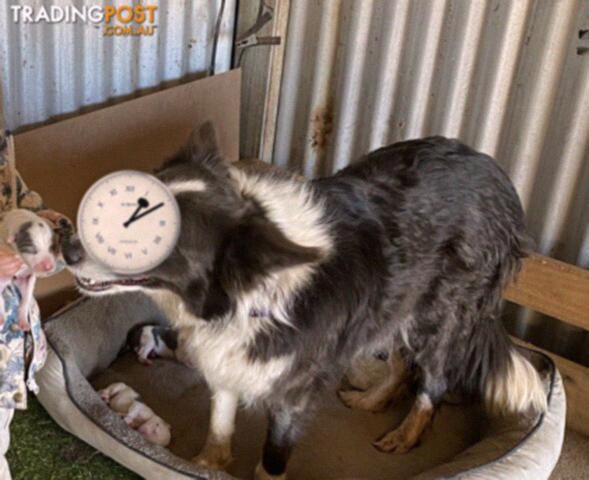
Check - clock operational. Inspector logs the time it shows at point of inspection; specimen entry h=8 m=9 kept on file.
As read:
h=1 m=10
